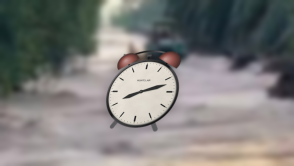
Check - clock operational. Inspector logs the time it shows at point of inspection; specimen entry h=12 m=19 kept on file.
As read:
h=8 m=12
